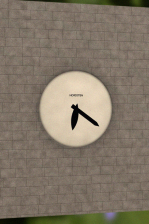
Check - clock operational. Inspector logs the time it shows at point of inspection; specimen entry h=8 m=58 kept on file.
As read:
h=6 m=21
